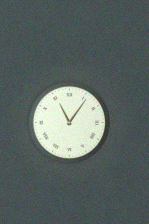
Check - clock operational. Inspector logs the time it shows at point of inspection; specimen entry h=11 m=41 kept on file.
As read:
h=11 m=6
